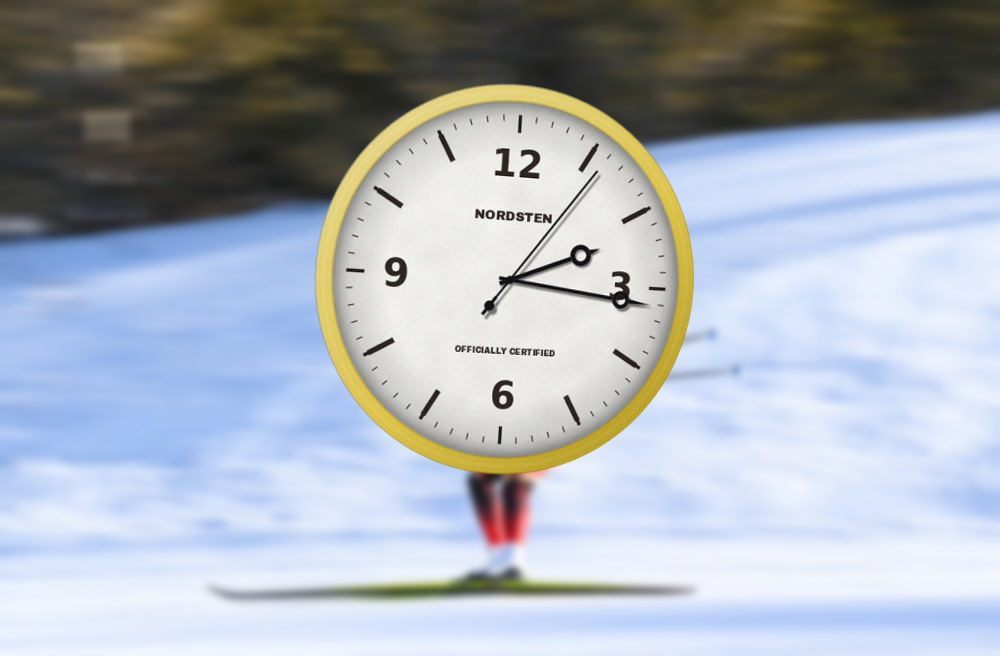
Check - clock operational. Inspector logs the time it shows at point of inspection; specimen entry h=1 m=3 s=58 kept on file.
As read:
h=2 m=16 s=6
